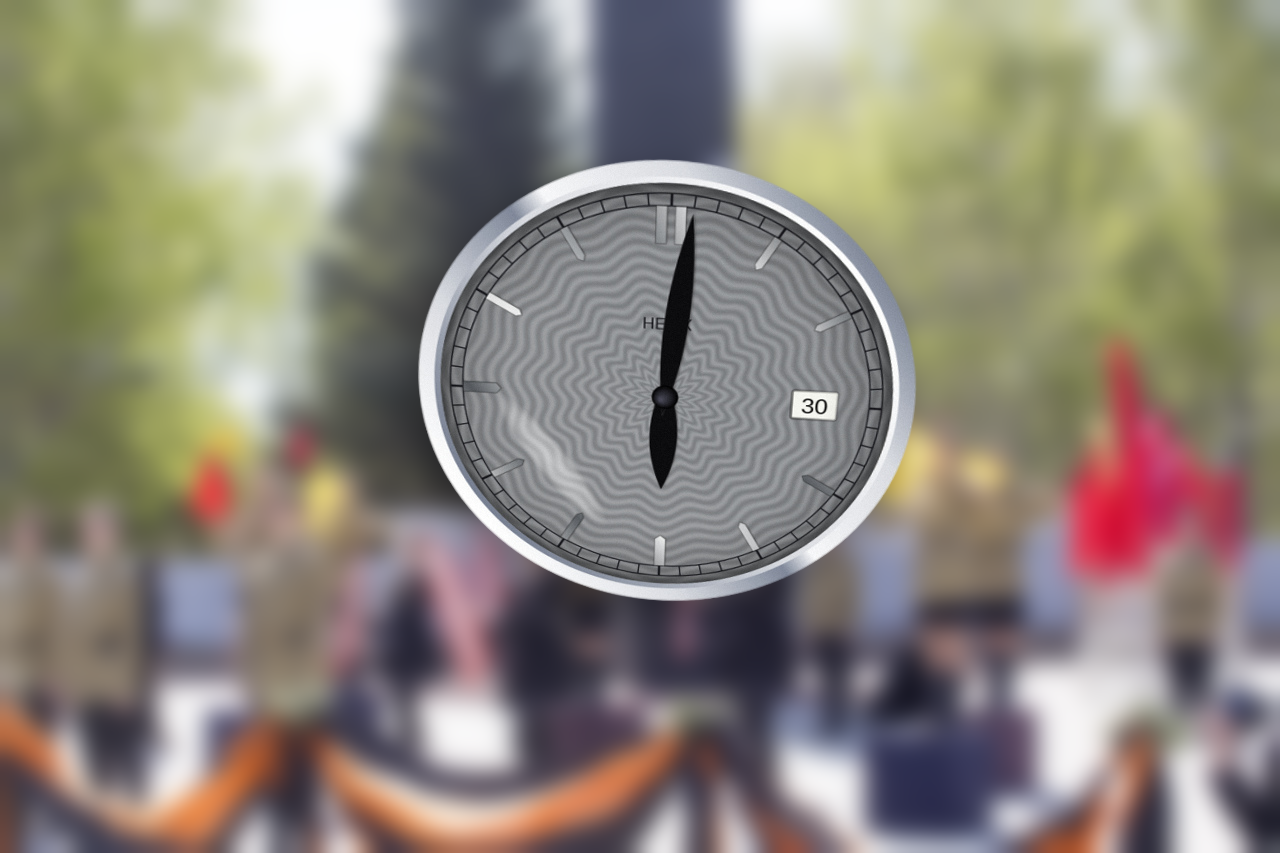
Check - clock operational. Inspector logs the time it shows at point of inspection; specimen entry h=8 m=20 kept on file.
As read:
h=6 m=1
